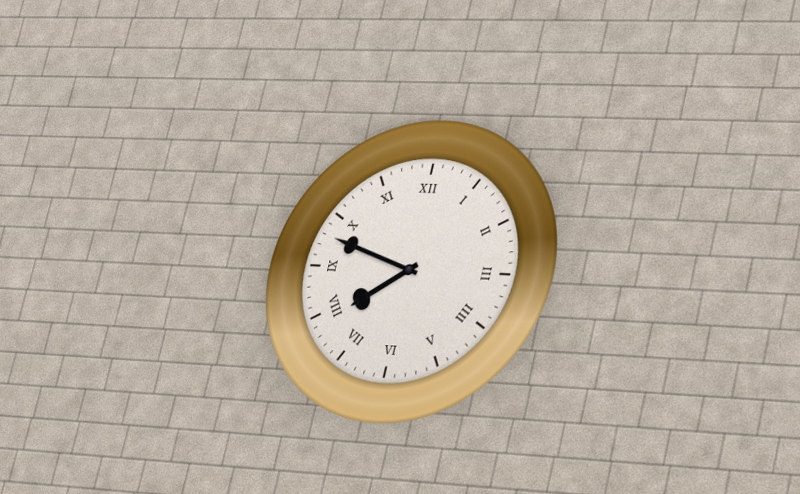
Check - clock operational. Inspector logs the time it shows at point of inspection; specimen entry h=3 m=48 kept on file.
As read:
h=7 m=48
